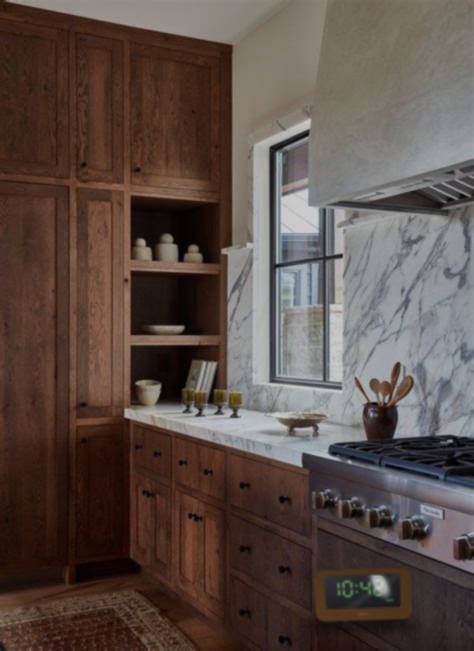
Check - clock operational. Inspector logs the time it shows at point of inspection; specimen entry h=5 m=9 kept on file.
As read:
h=10 m=42
